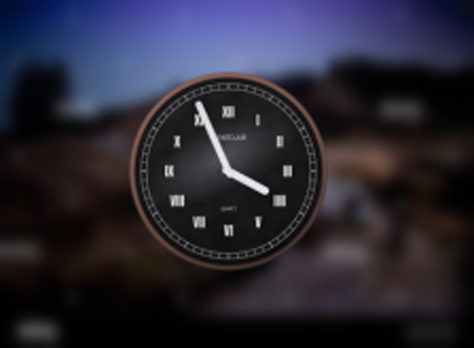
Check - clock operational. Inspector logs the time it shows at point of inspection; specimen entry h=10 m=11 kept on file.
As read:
h=3 m=56
